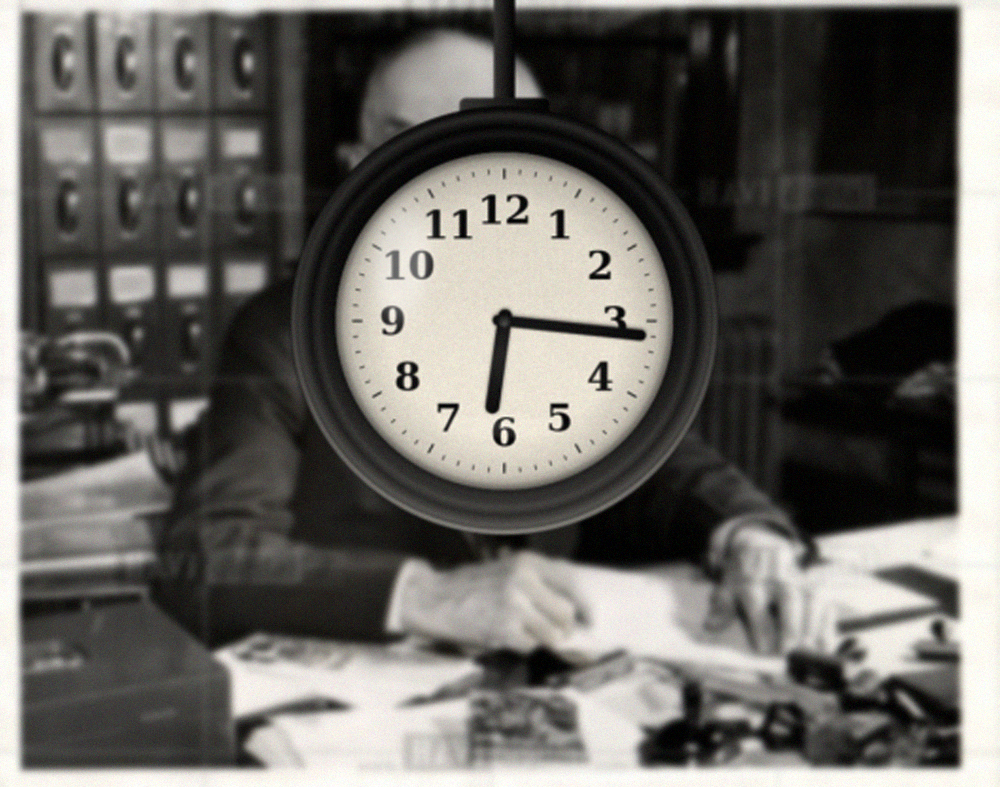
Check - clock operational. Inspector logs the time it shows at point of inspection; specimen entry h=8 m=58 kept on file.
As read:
h=6 m=16
